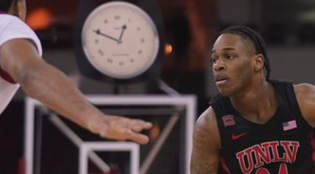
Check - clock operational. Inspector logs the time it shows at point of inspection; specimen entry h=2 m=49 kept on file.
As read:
h=12 m=49
